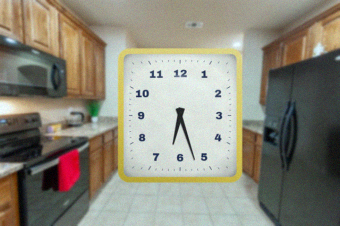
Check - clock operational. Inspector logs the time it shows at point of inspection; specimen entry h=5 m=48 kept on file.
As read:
h=6 m=27
